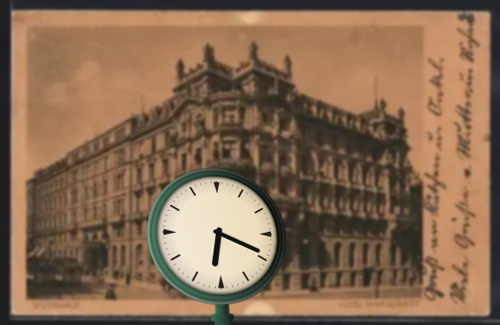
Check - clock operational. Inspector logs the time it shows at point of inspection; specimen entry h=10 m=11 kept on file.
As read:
h=6 m=19
